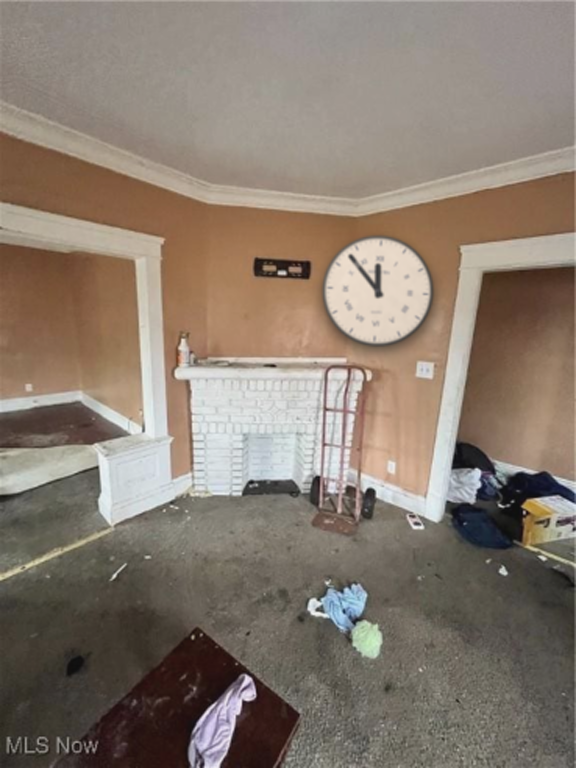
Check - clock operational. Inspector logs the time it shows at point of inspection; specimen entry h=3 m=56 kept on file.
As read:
h=11 m=53
